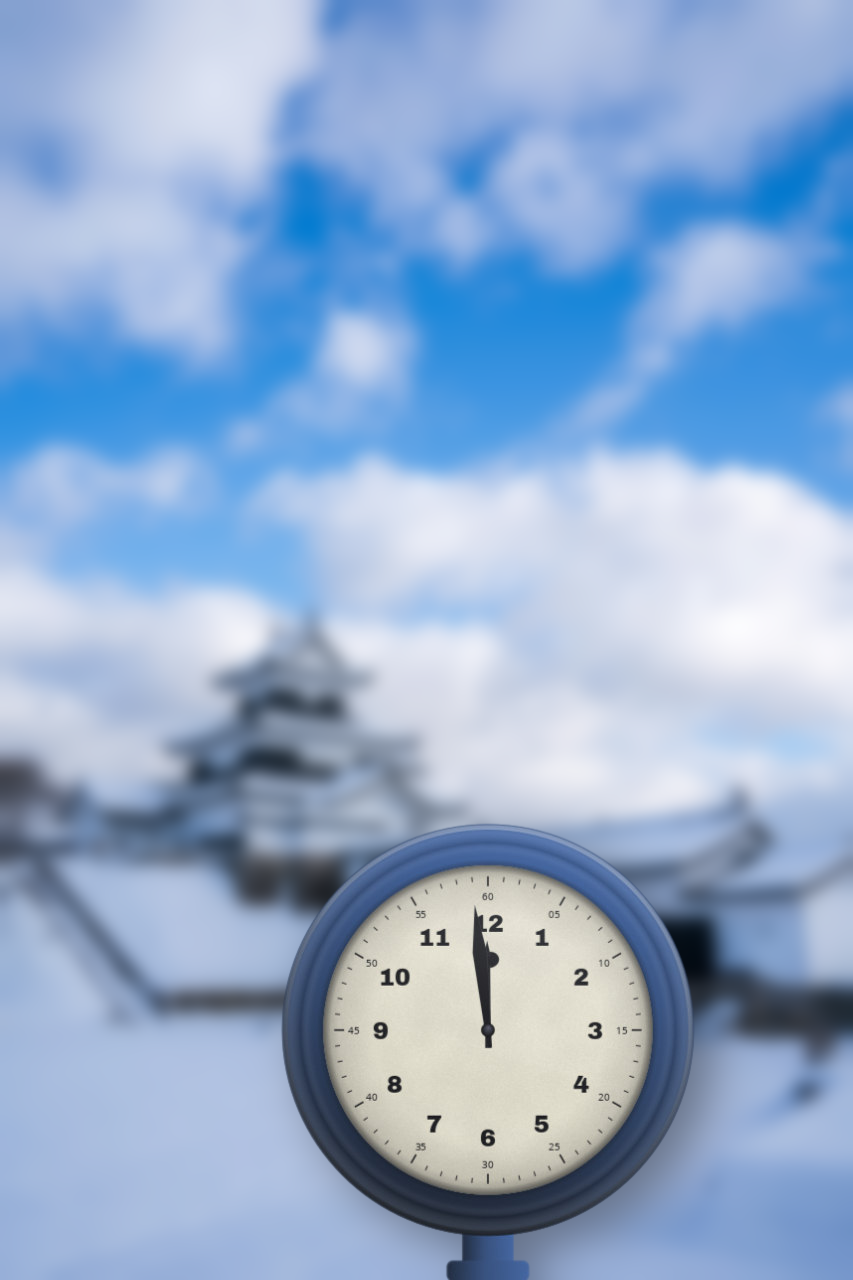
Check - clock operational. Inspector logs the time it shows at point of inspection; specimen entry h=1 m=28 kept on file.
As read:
h=11 m=59
